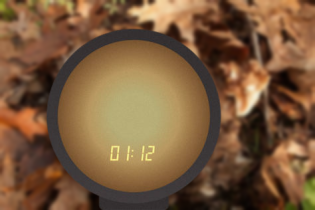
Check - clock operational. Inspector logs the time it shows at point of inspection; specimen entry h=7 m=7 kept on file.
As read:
h=1 m=12
